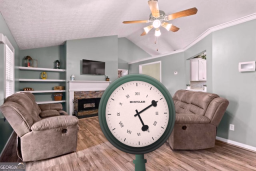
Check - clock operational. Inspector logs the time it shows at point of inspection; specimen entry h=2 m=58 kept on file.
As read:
h=5 m=10
